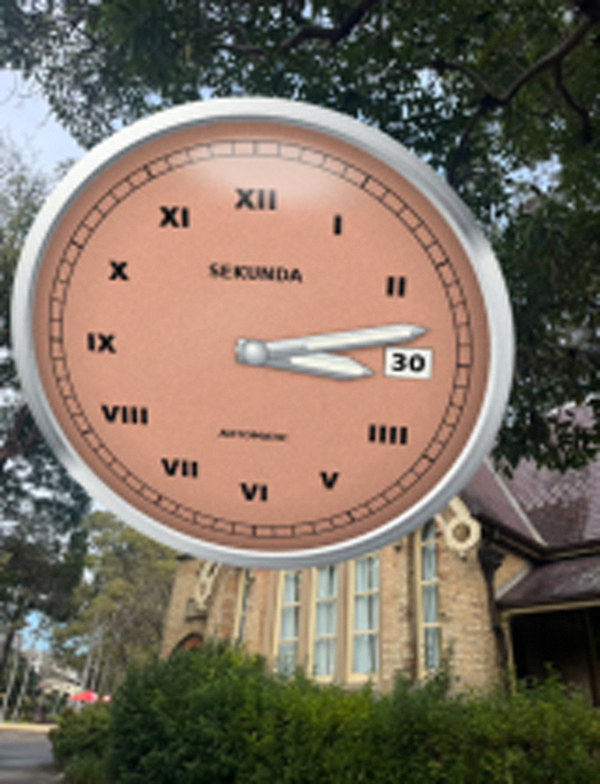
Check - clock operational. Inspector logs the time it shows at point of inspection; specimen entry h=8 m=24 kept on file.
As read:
h=3 m=13
